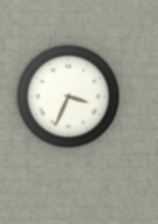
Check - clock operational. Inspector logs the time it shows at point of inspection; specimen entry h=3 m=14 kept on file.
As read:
h=3 m=34
